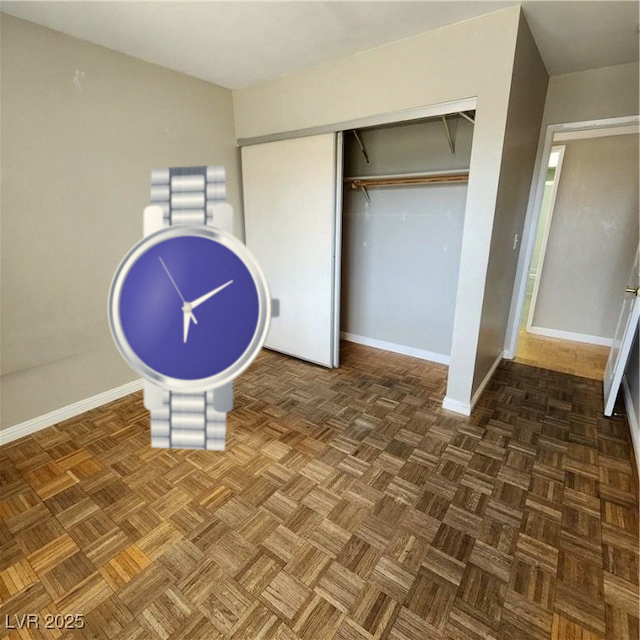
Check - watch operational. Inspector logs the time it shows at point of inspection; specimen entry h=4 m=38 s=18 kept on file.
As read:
h=6 m=9 s=55
